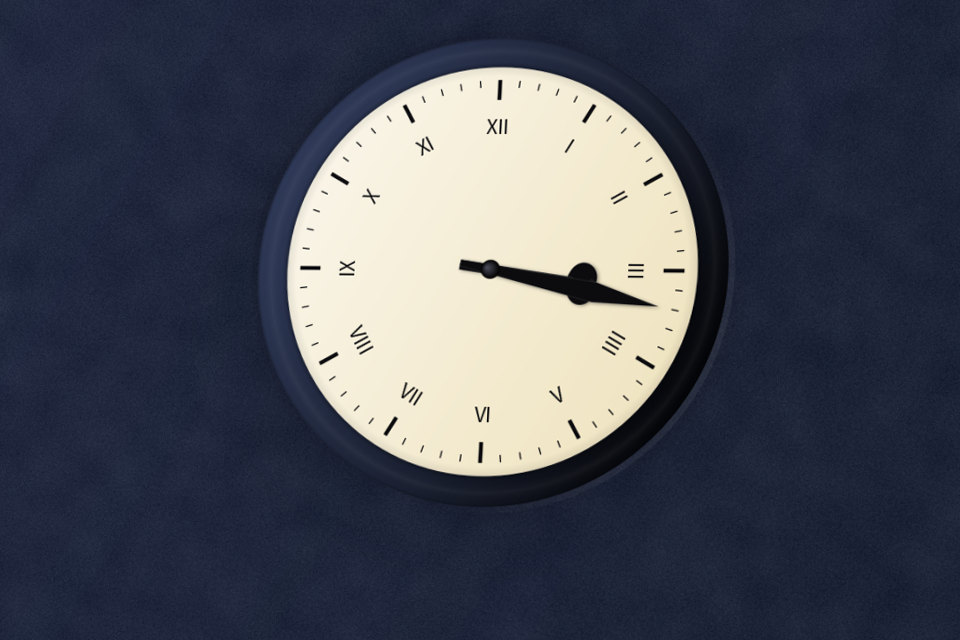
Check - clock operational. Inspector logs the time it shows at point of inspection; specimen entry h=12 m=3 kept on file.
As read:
h=3 m=17
